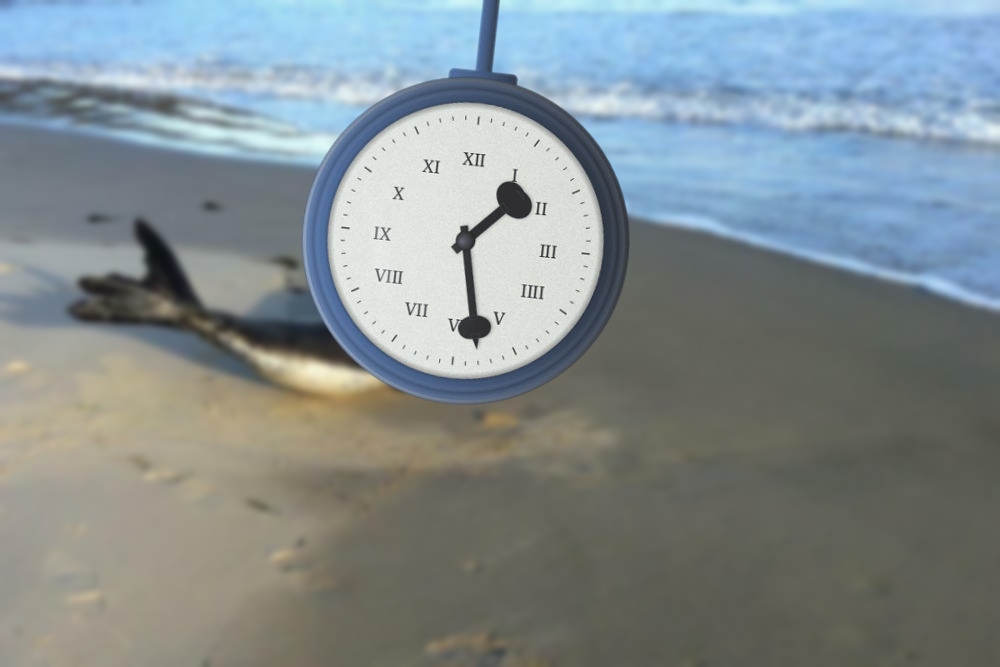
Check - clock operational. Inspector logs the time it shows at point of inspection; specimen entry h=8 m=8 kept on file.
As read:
h=1 m=28
